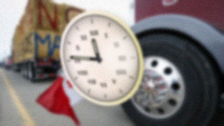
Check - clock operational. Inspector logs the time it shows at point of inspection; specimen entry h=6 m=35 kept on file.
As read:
h=11 m=46
